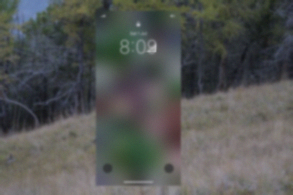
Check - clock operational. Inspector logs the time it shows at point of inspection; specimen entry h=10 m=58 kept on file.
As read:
h=8 m=9
